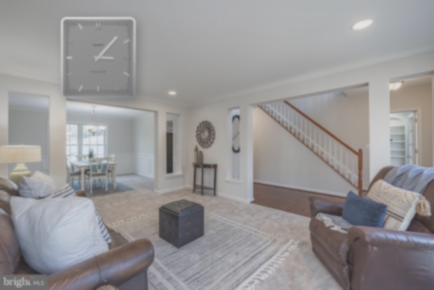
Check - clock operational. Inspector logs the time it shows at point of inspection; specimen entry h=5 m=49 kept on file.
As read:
h=3 m=7
